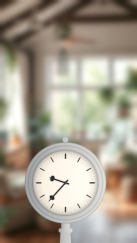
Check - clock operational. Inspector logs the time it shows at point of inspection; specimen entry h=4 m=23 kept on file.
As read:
h=9 m=37
